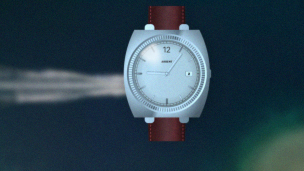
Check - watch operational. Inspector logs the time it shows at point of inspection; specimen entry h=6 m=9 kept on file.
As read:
h=9 m=6
